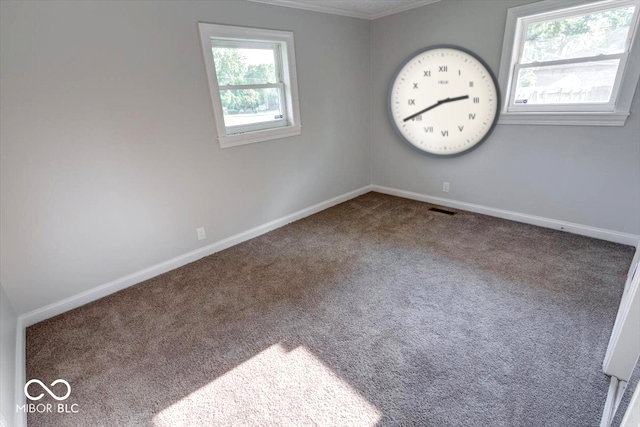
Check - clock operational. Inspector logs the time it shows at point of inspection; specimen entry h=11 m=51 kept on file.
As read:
h=2 m=41
